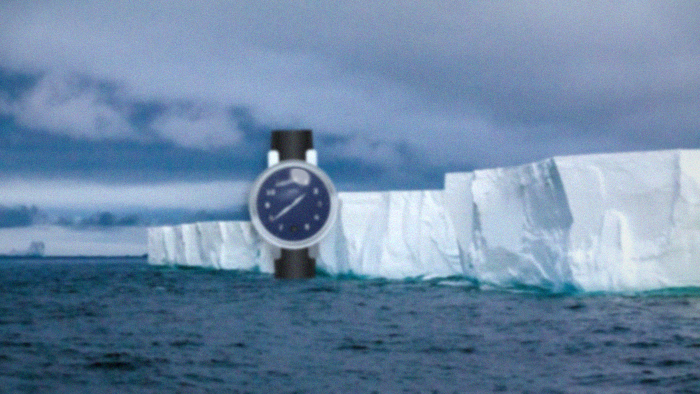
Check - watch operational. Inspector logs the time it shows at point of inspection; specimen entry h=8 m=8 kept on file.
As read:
h=1 m=39
